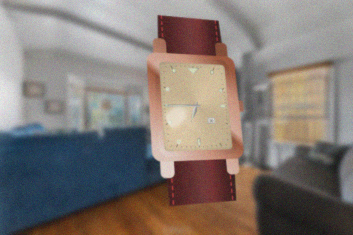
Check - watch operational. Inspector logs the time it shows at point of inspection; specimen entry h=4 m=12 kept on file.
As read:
h=6 m=45
